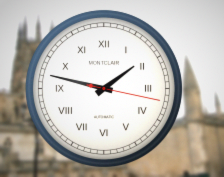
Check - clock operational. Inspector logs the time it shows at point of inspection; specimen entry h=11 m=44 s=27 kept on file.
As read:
h=1 m=47 s=17
